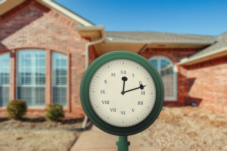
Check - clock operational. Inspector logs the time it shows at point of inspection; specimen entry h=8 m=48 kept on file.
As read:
h=12 m=12
